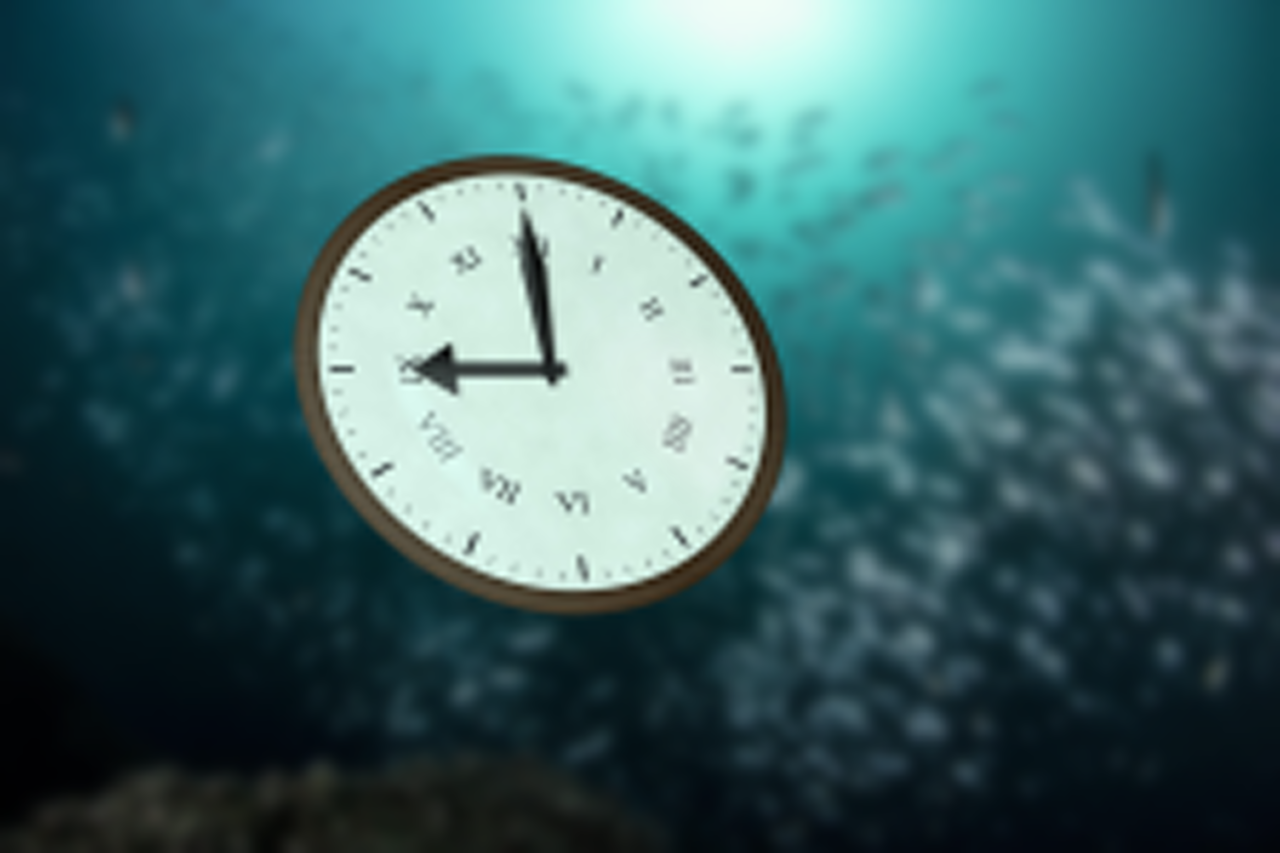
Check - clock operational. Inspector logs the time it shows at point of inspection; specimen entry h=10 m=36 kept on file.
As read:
h=9 m=0
